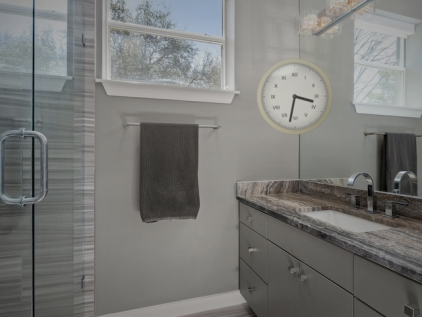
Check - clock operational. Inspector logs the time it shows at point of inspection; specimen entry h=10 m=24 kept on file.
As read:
h=3 m=32
